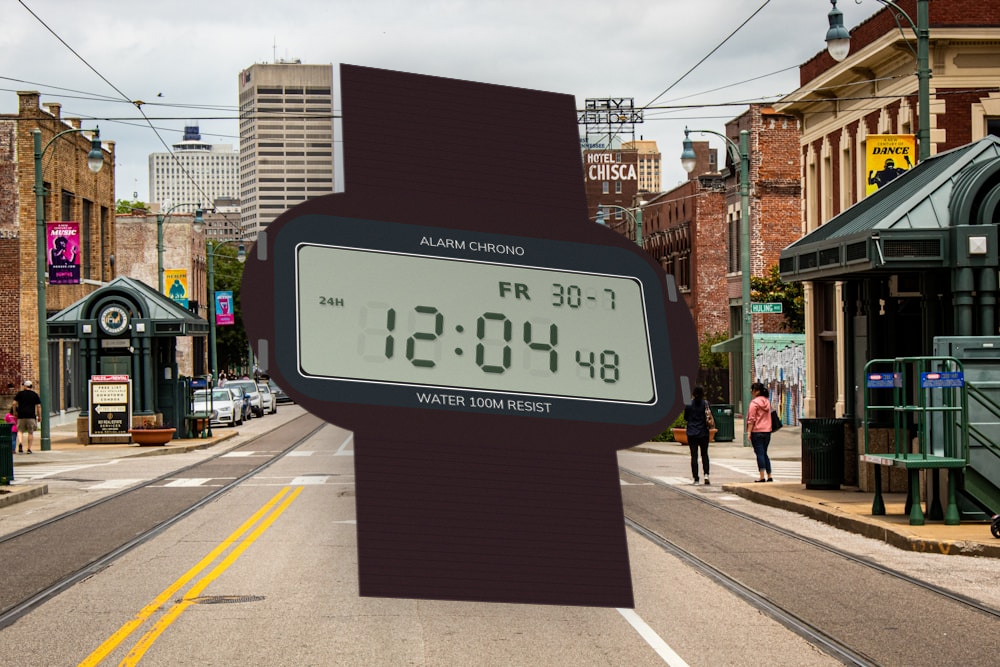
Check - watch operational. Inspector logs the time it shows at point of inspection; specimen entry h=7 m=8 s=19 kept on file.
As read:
h=12 m=4 s=48
